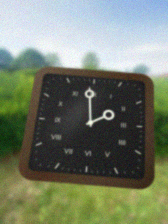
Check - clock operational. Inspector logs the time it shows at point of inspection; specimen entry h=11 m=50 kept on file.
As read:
h=1 m=59
